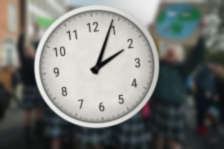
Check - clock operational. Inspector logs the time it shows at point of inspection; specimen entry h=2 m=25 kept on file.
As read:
h=2 m=4
